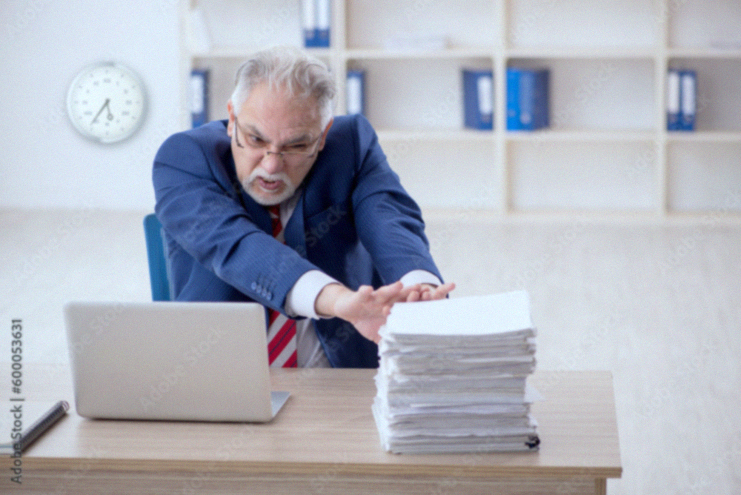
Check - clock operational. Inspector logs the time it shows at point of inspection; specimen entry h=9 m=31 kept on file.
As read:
h=5 m=36
